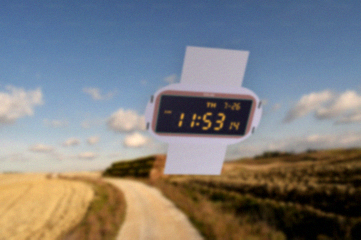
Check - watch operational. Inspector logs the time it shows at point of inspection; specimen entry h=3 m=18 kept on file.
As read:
h=11 m=53
